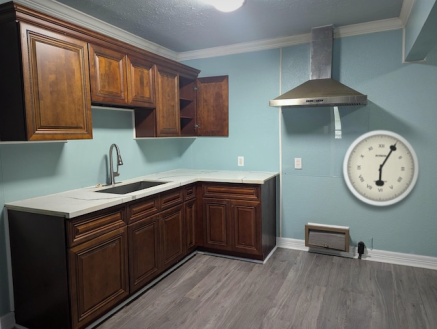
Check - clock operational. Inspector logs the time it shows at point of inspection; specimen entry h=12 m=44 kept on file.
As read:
h=6 m=5
